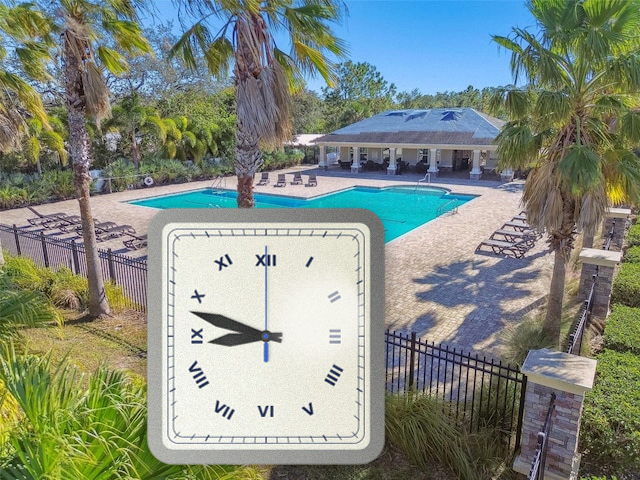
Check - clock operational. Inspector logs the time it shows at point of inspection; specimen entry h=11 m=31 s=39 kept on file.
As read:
h=8 m=48 s=0
